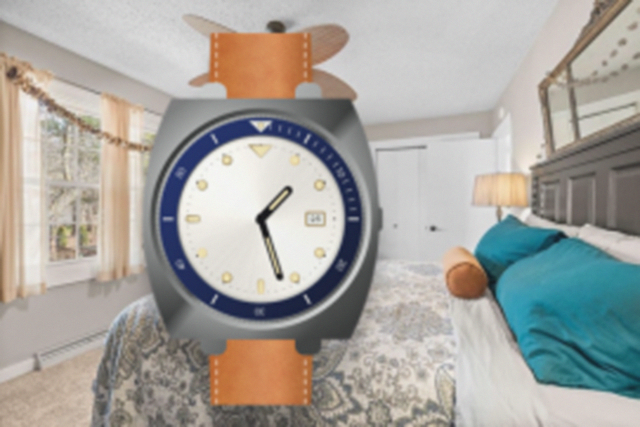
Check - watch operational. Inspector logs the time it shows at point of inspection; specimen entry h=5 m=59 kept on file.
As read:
h=1 m=27
